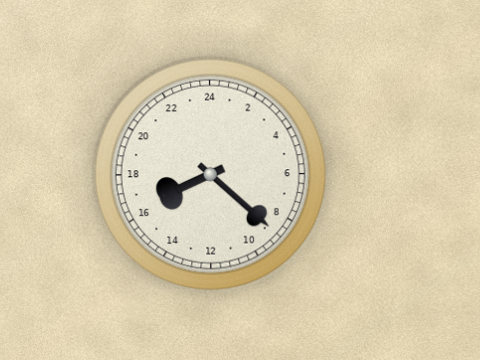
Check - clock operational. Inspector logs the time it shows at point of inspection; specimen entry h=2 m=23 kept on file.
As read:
h=16 m=22
